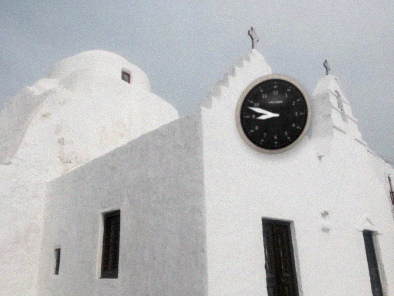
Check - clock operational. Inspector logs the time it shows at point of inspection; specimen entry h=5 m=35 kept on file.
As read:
h=8 m=48
